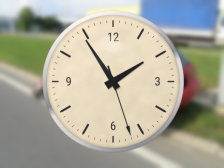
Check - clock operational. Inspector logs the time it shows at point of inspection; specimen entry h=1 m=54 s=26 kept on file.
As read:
h=1 m=54 s=27
